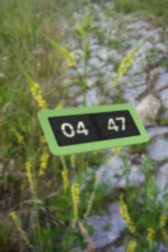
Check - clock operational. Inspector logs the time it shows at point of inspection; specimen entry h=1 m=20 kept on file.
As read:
h=4 m=47
